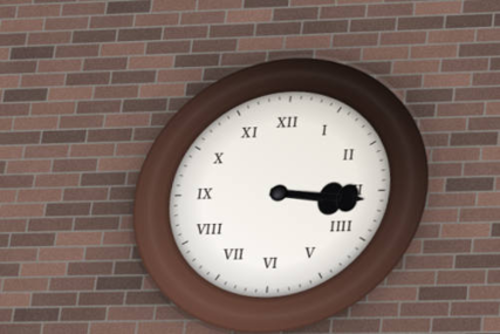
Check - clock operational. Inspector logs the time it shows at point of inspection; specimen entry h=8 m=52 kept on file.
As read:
h=3 m=16
